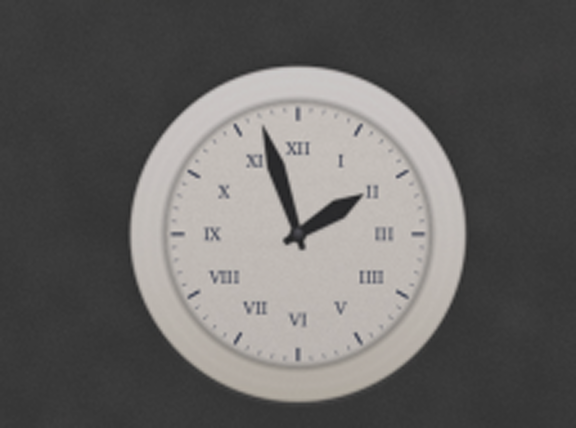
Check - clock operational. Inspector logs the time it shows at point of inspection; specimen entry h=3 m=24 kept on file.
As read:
h=1 m=57
